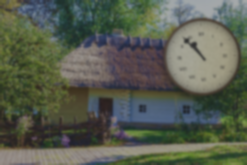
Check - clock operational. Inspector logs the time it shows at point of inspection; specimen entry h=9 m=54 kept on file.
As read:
h=10 m=53
